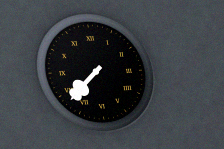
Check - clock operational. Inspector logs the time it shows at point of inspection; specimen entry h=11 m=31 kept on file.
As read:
h=7 m=38
